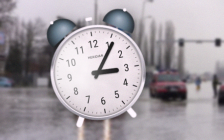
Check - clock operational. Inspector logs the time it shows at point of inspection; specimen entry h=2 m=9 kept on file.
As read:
h=3 m=6
